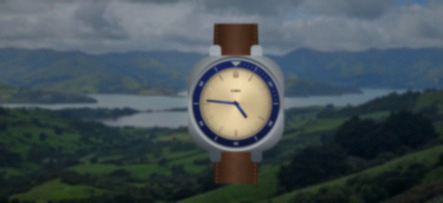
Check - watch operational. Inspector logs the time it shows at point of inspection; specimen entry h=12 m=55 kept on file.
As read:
h=4 m=46
